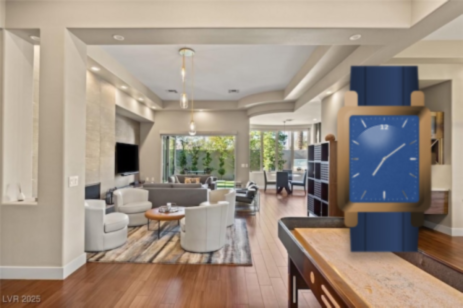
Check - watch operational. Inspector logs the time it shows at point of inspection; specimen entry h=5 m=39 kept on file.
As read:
h=7 m=9
